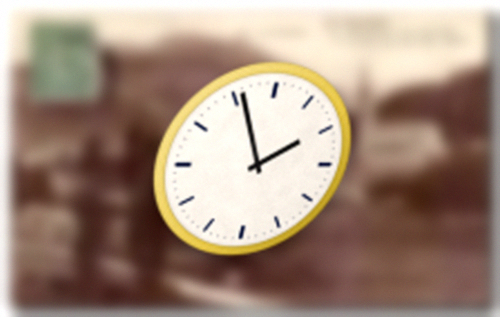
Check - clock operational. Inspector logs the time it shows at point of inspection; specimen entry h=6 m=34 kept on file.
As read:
h=1 m=56
